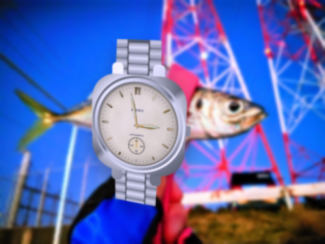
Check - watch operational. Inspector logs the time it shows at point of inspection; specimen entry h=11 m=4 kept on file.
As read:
h=2 m=58
